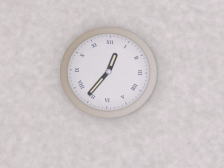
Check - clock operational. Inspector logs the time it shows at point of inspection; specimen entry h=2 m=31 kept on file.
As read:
h=12 m=36
